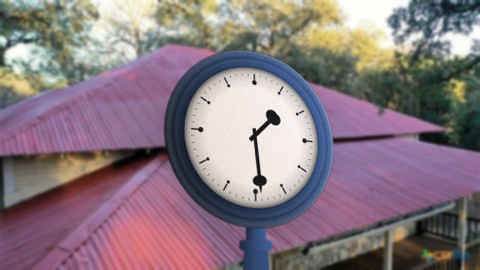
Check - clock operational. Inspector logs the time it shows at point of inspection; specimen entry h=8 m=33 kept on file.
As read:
h=1 m=29
